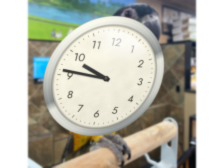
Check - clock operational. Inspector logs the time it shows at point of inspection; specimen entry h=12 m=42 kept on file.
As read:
h=9 m=46
